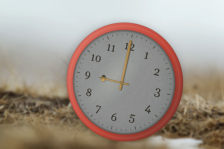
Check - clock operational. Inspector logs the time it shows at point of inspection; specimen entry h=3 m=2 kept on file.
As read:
h=9 m=0
